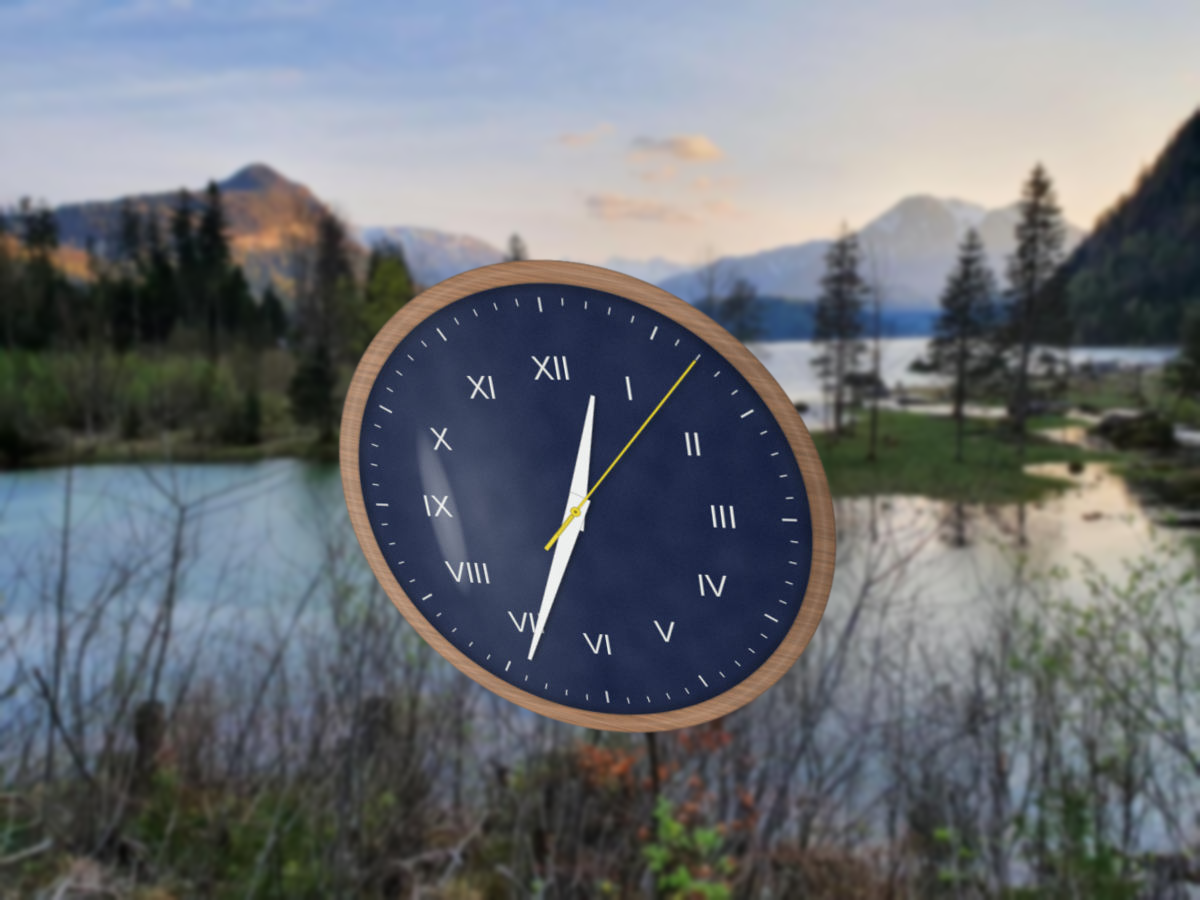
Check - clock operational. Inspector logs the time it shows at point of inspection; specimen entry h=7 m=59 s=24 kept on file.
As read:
h=12 m=34 s=7
